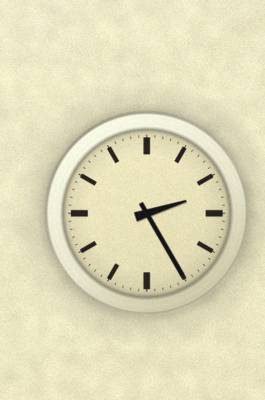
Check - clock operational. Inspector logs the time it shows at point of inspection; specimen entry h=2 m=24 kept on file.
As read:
h=2 m=25
